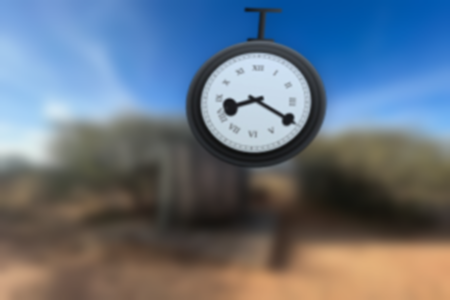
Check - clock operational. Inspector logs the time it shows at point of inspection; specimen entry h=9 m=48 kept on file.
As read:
h=8 m=20
